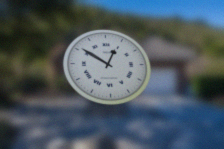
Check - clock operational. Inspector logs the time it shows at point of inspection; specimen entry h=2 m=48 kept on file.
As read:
h=12 m=51
